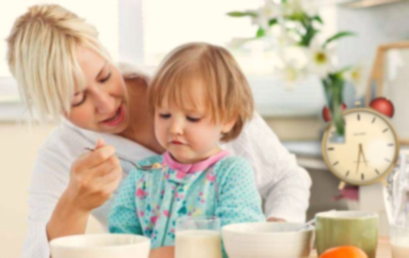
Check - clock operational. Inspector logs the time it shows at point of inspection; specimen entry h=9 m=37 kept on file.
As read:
h=5 m=32
